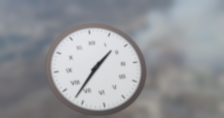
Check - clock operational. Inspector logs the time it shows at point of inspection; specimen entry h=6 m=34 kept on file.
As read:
h=1 m=37
